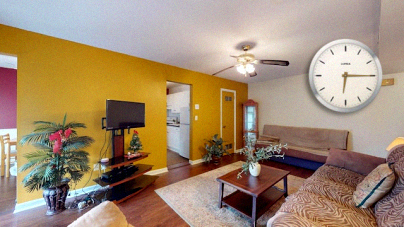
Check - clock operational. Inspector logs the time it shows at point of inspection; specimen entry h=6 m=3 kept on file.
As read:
h=6 m=15
